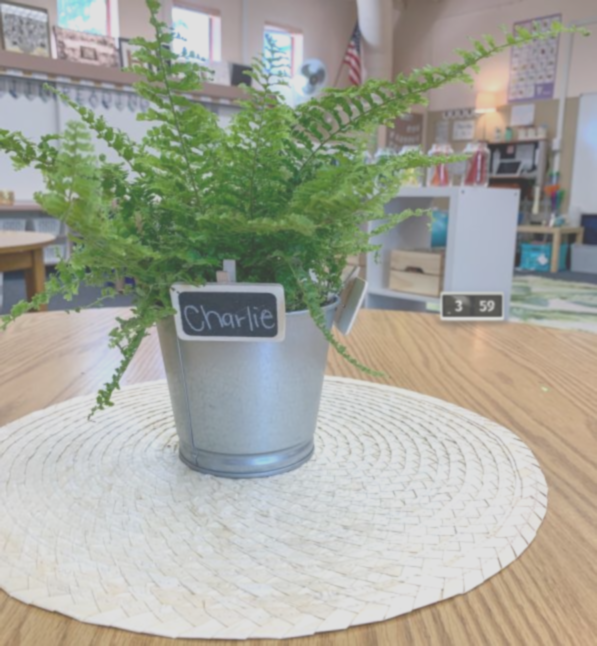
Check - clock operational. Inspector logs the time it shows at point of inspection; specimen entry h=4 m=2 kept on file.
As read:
h=3 m=59
